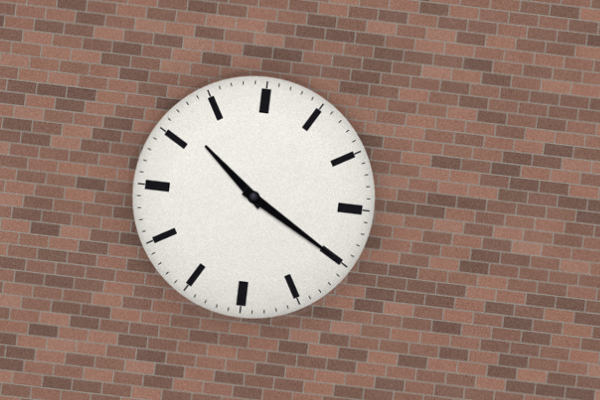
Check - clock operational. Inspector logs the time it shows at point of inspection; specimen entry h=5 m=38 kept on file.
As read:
h=10 m=20
